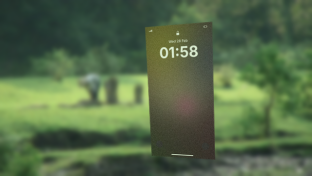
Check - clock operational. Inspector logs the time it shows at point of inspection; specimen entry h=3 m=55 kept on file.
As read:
h=1 m=58
